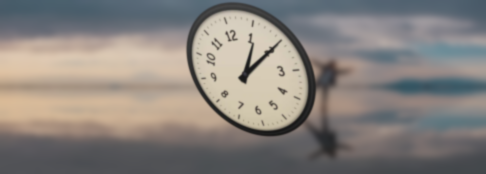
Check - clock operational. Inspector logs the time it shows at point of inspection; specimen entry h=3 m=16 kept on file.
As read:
h=1 m=10
